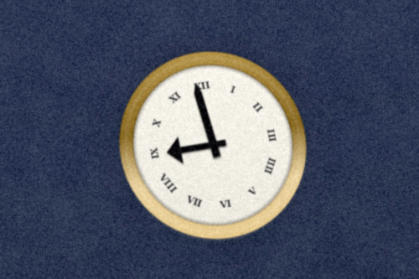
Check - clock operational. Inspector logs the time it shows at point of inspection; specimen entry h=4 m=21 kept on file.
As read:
h=8 m=59
